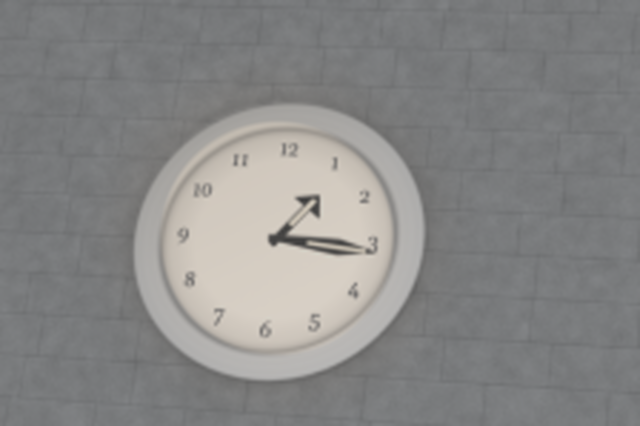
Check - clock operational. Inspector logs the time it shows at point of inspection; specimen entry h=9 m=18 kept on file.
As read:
h=1 m=16
